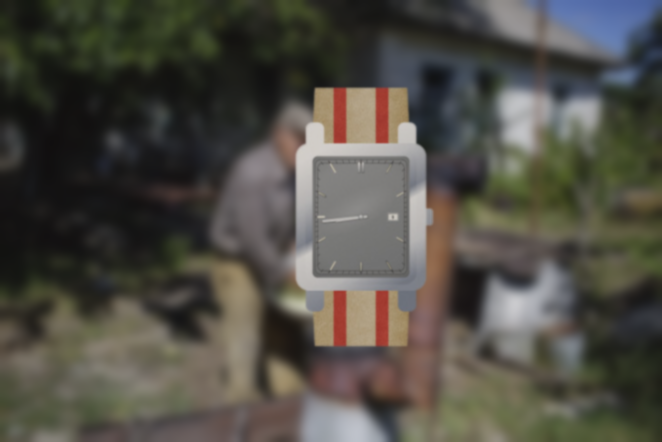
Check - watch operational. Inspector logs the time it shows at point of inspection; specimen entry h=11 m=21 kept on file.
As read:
h=8 m=44
